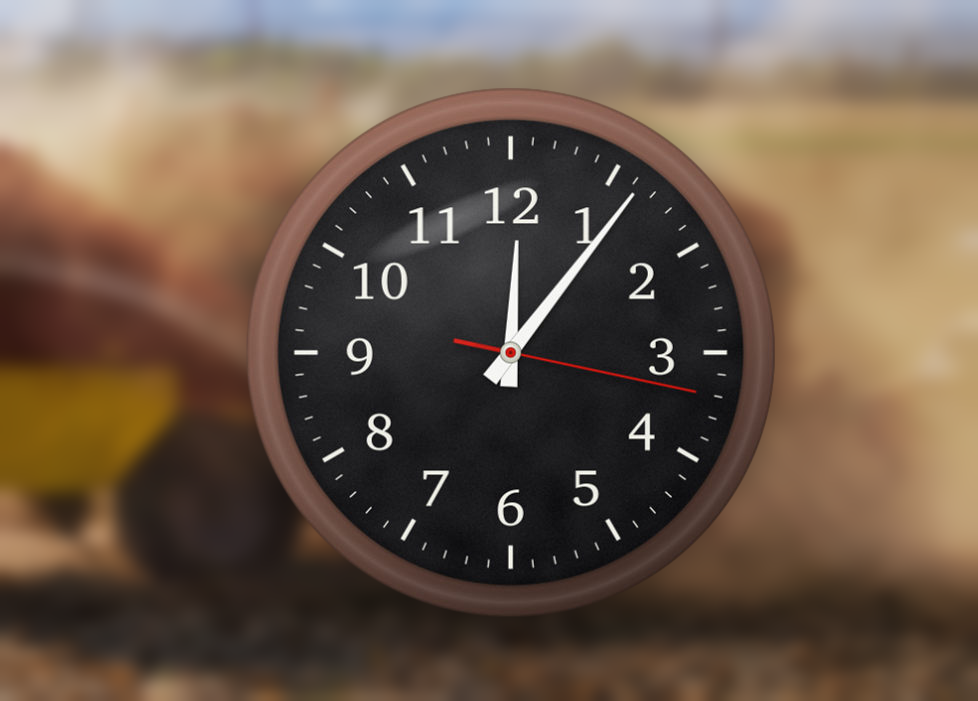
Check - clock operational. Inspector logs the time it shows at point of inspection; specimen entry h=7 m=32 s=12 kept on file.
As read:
h=12 m=6 s=17
